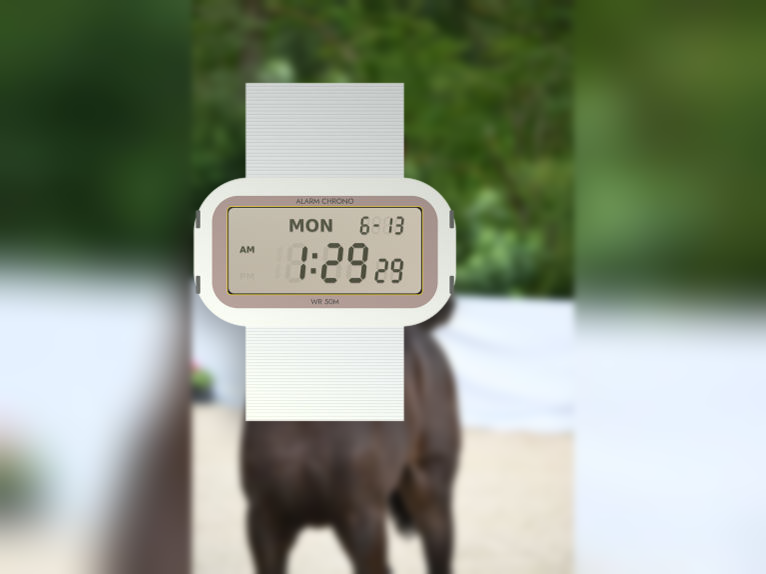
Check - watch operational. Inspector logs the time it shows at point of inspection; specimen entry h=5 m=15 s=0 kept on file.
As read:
h=1 m=29 s=29
